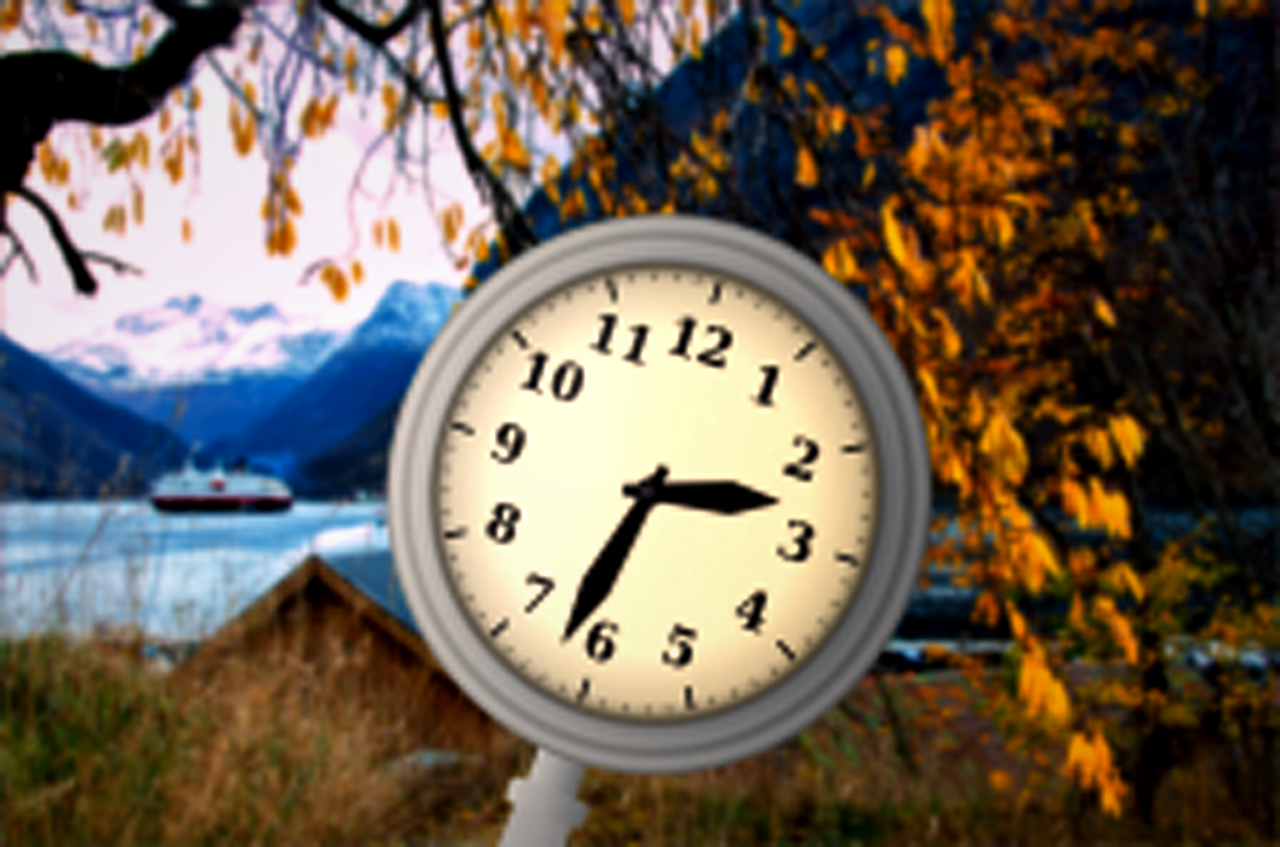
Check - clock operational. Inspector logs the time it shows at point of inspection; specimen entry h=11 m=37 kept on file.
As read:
h=2 m=32
